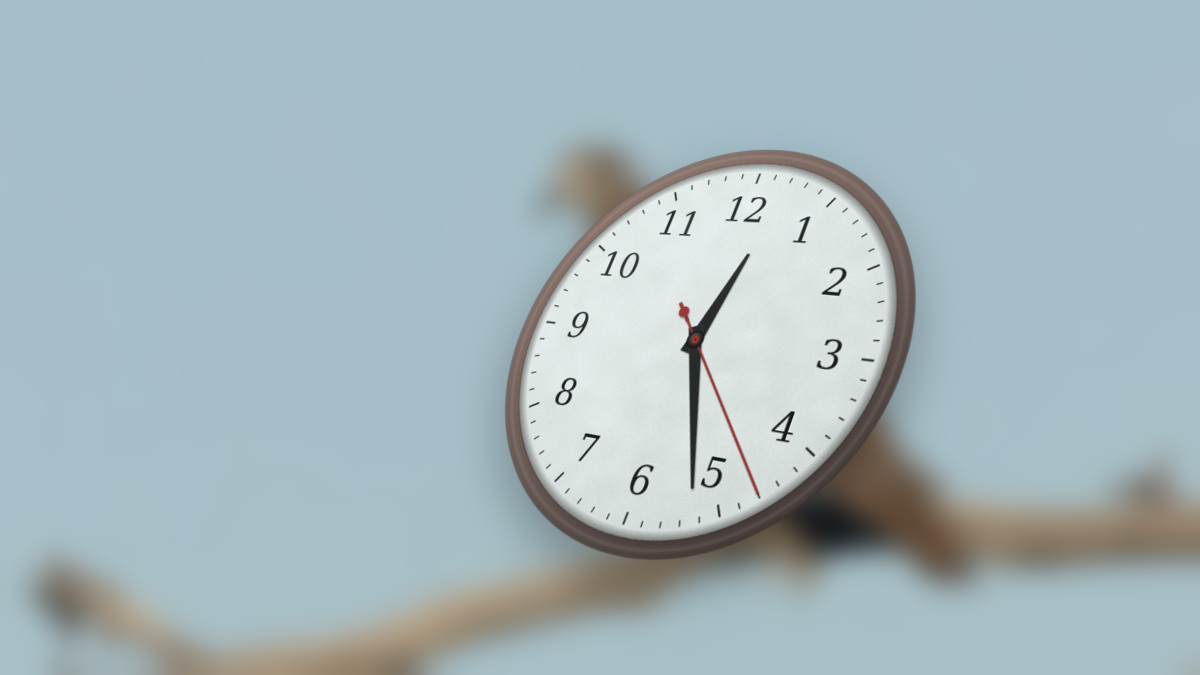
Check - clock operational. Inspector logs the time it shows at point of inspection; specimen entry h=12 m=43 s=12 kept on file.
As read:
h=12 m=26 s=23
